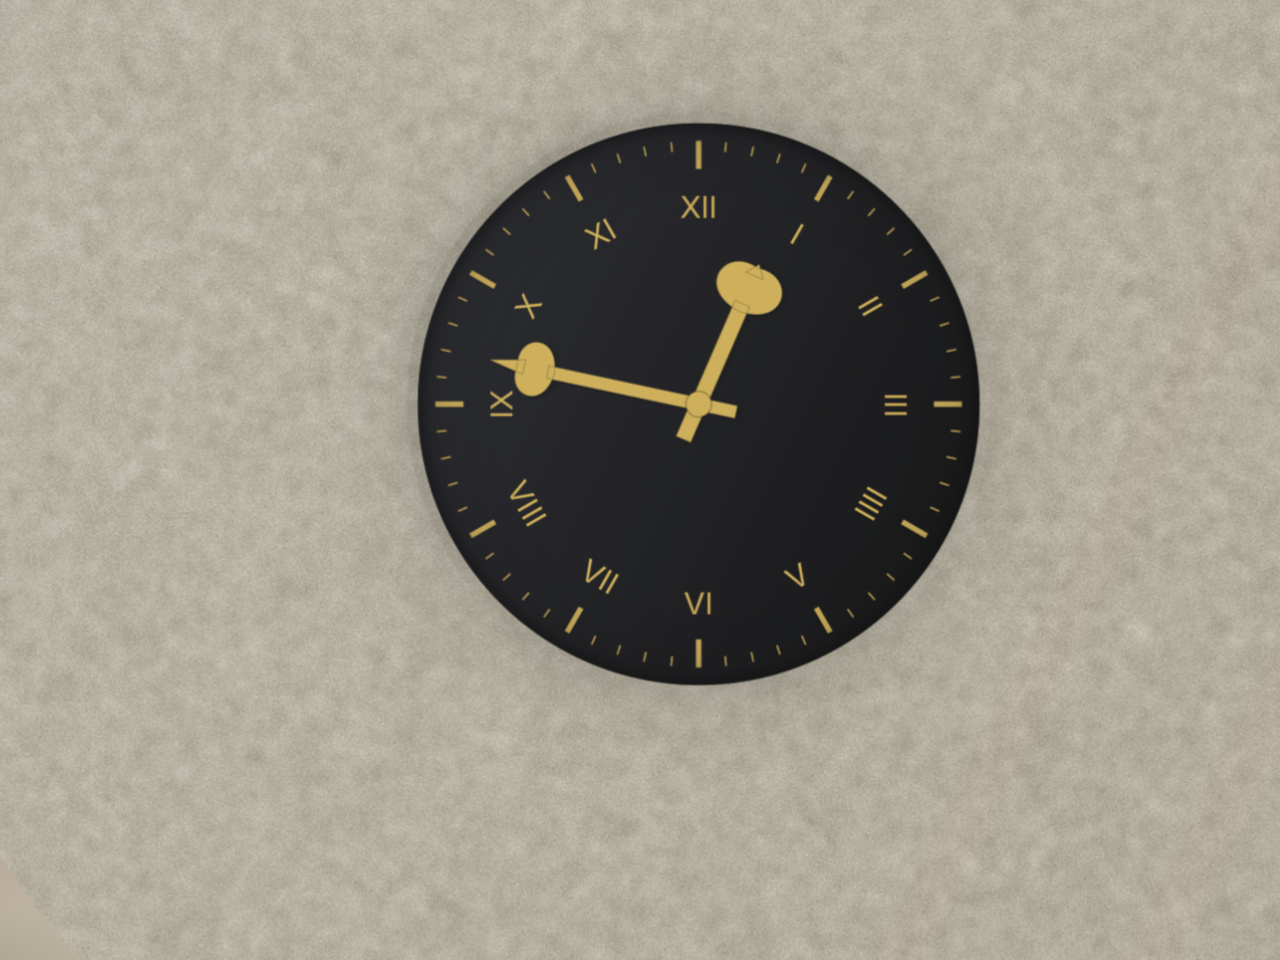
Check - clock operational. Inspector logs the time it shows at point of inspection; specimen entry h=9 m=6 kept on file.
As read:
h=12 m=47
